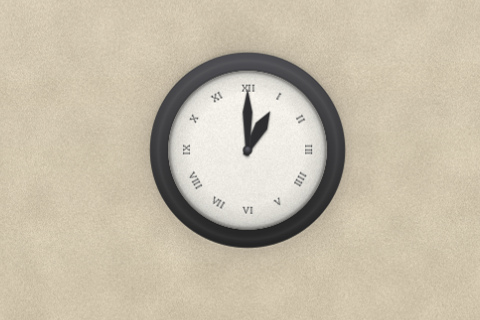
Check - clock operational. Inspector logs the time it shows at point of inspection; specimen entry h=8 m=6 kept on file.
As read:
h=1 m=0
